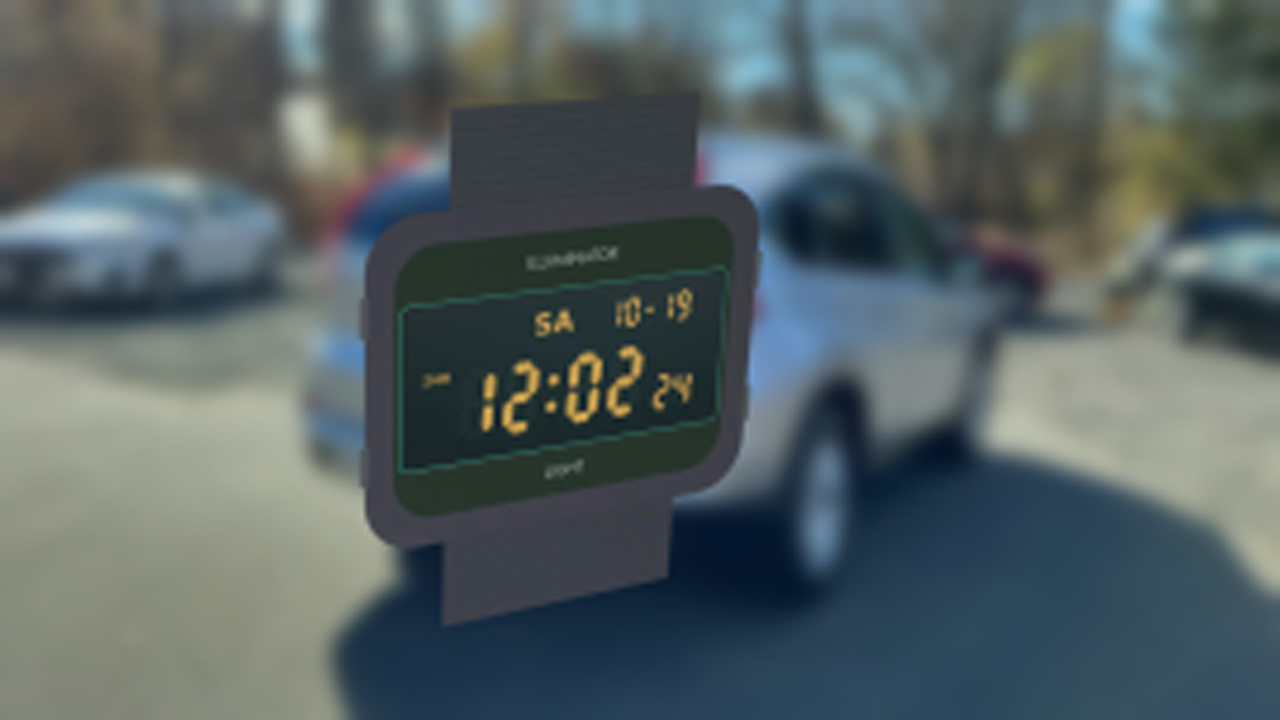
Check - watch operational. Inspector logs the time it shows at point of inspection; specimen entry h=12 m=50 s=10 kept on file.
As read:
h=12 m=2 s=24
